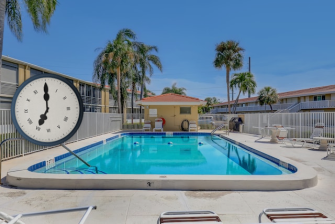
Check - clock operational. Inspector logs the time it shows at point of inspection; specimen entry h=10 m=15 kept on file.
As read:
h=7 m=0
